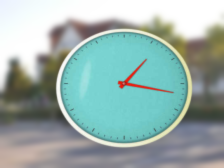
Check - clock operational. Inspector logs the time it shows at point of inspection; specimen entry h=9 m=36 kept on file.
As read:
h=1 m=17
